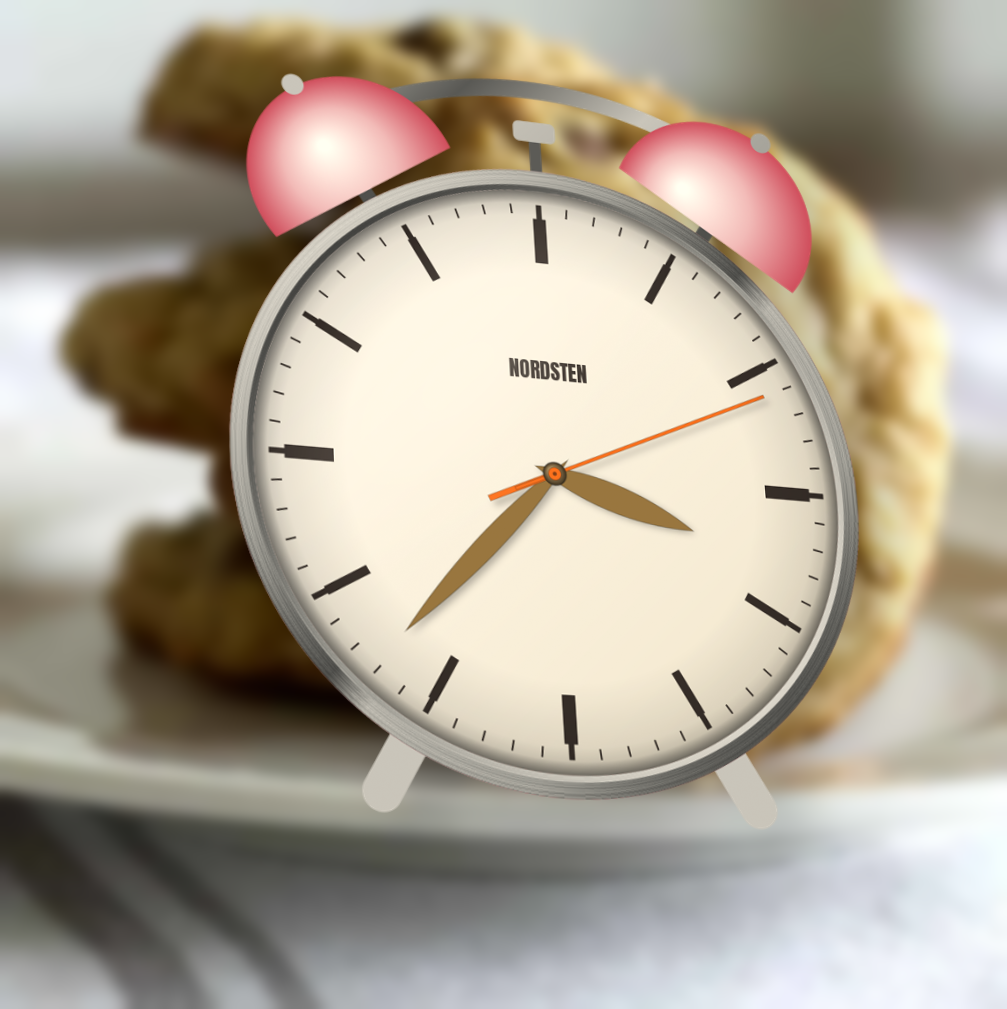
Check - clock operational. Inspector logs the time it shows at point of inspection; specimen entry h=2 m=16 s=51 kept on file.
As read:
h=3 m=37 s=11
